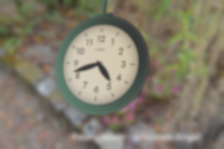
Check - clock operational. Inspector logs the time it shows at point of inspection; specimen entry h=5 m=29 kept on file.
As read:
h=4 m=42
